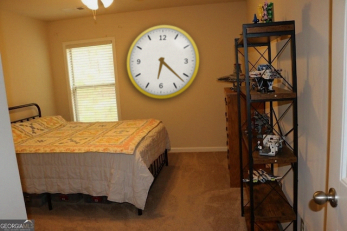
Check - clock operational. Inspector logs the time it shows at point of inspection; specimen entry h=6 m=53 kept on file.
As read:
h=6 m=22
